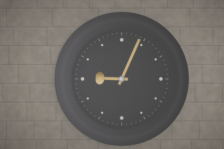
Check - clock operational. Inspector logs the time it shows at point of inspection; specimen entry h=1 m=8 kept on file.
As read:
h=9 m=4
